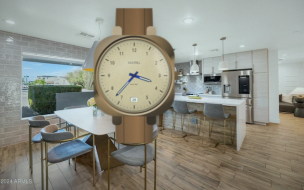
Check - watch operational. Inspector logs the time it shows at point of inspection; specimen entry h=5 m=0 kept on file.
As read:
h=3 m=37
